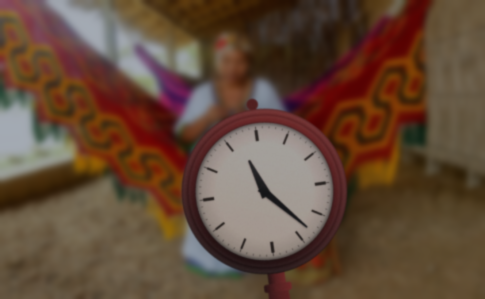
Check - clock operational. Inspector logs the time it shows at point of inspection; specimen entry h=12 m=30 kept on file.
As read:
h=11 m=23
